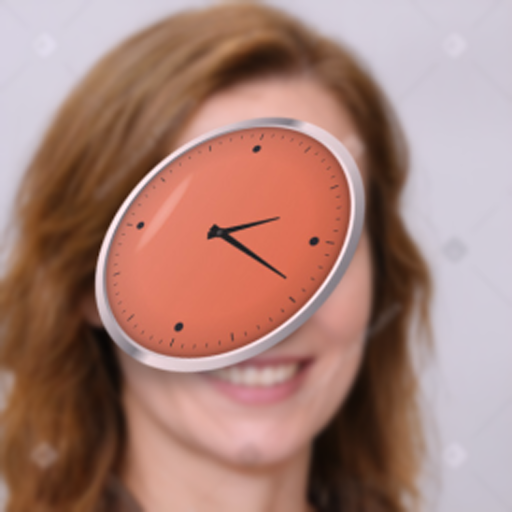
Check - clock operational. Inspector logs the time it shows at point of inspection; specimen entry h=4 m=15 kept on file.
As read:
h=2 m=19
